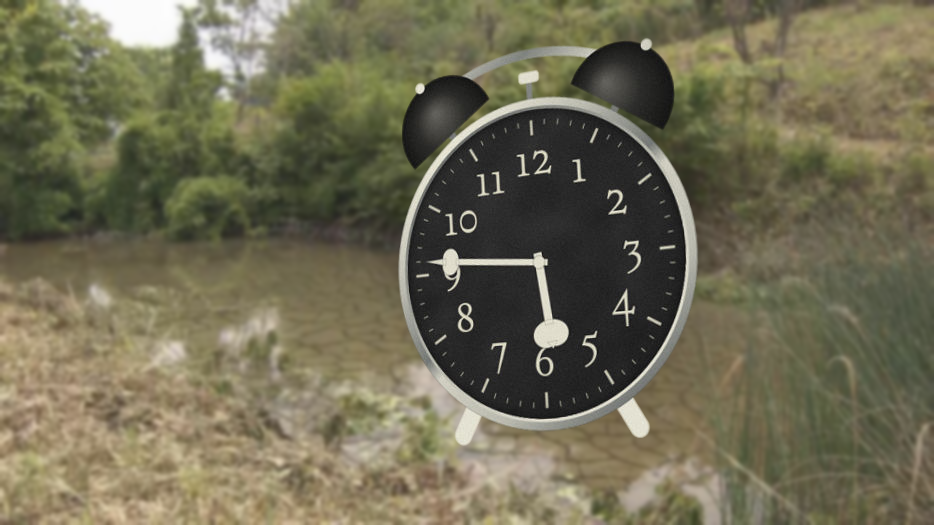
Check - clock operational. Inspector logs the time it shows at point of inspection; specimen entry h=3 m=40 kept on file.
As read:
h=5 m=46
